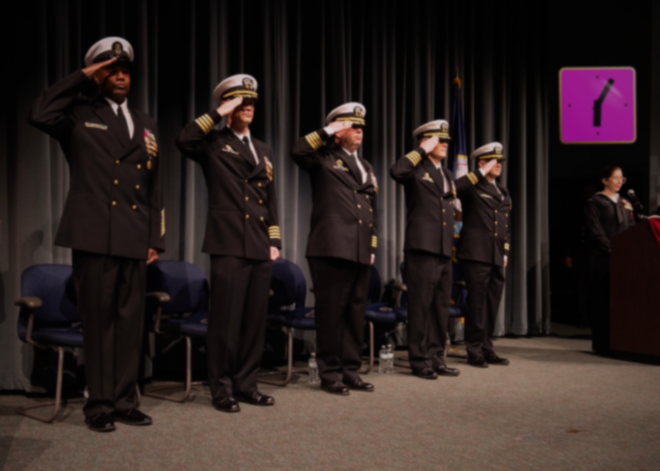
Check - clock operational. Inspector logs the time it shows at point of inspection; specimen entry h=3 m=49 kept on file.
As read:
h=6 m=5
